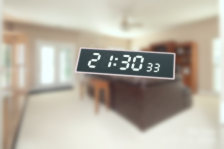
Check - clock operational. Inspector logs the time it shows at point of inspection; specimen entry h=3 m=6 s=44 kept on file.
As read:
h=21 m=30 s=33
